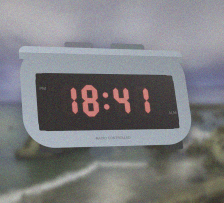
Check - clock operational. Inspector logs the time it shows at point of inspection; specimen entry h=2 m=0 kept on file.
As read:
h=18 m=41
